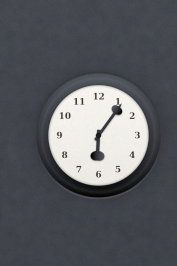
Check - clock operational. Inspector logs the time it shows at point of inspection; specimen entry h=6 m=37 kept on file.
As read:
h=6 m=6
